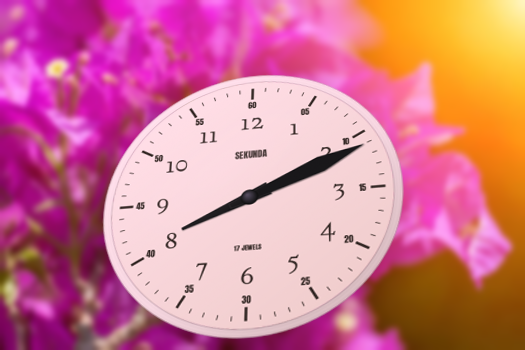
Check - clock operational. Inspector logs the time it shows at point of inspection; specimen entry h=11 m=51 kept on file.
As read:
h=8 m=11
